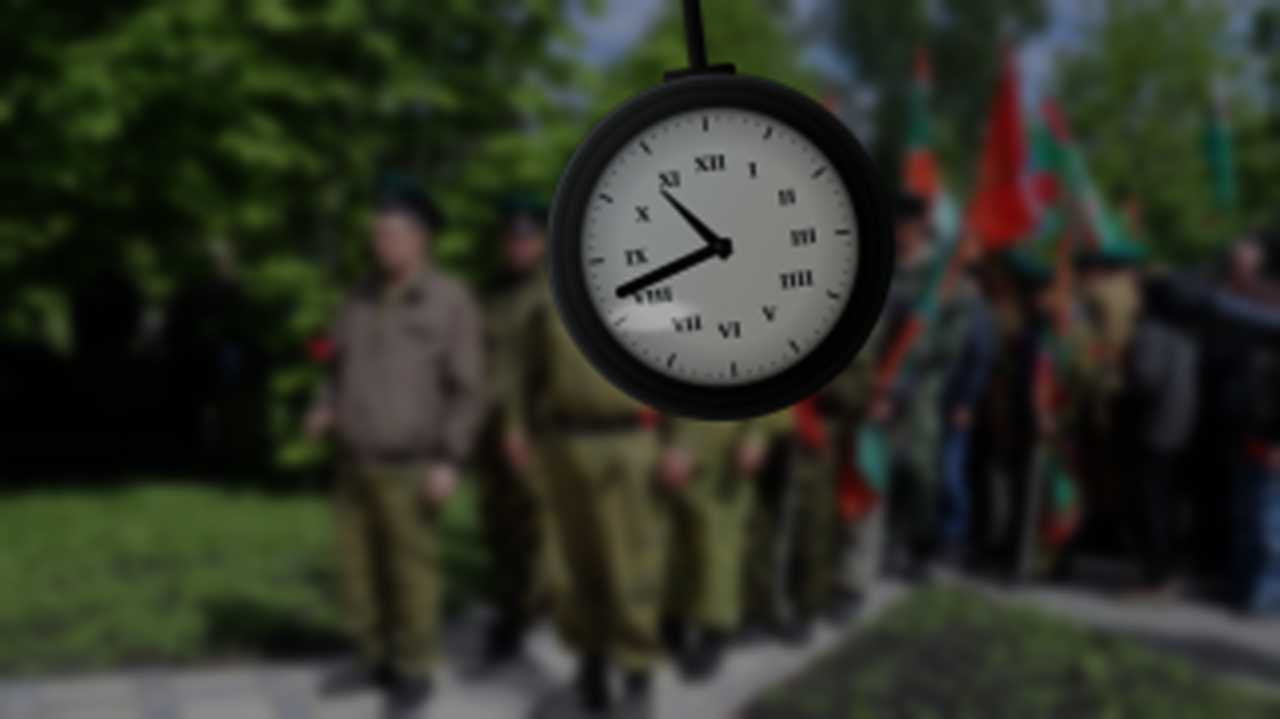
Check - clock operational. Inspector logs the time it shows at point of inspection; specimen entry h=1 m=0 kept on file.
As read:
h=10 m=42
